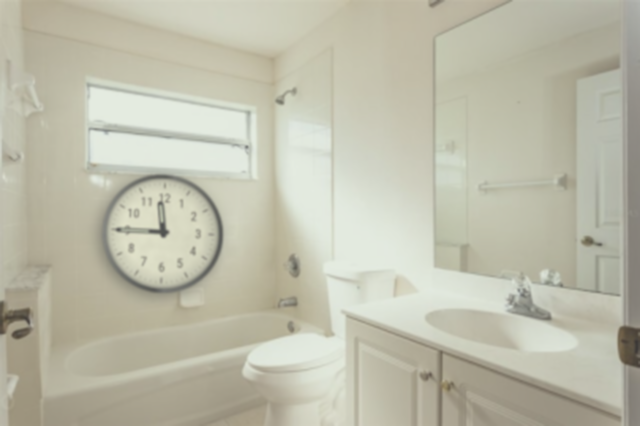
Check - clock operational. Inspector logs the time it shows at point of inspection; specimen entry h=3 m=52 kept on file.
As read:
h=11 m=45
